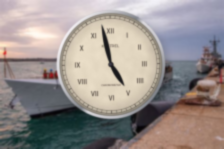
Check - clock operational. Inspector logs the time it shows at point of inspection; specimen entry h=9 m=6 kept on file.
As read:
h=4 m=58
